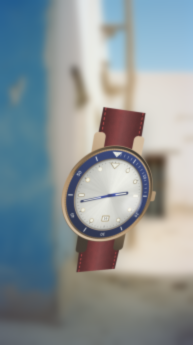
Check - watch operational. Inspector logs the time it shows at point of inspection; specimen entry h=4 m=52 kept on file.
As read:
h=2 m=43
